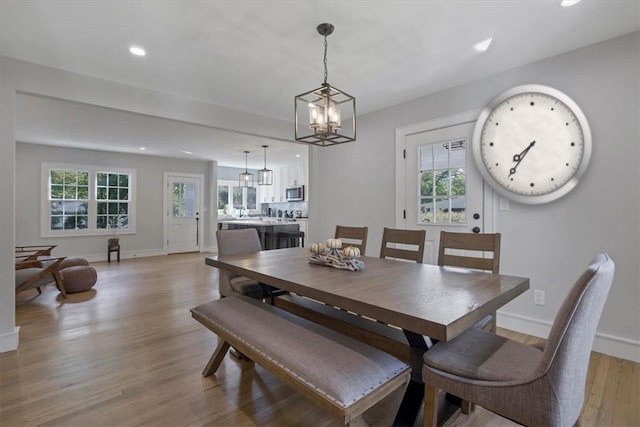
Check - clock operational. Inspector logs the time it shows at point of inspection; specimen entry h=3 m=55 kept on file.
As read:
h=7 m=36
